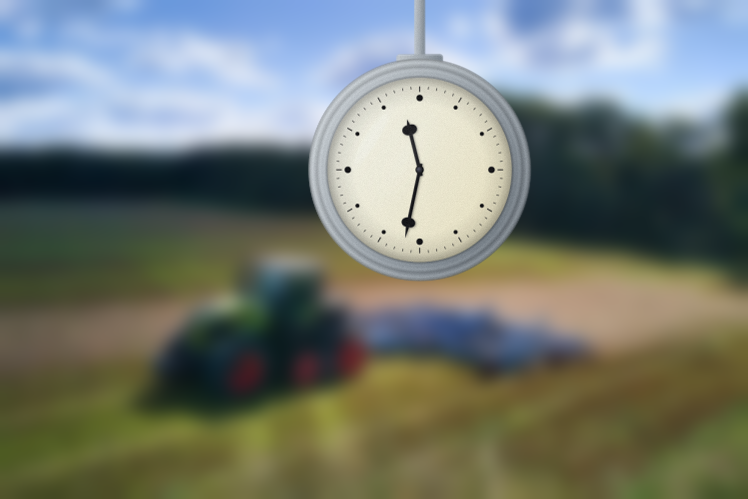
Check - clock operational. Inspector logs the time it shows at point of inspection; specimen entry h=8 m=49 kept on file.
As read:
h=11 m=32
